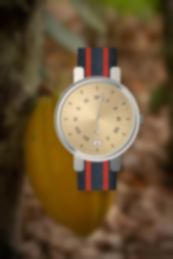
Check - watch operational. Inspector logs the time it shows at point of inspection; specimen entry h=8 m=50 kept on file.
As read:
h=6 m=2
